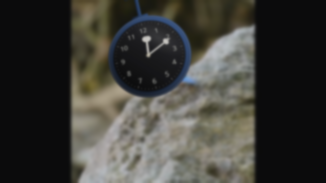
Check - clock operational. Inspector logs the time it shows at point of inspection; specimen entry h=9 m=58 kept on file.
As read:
h=12 m=11
